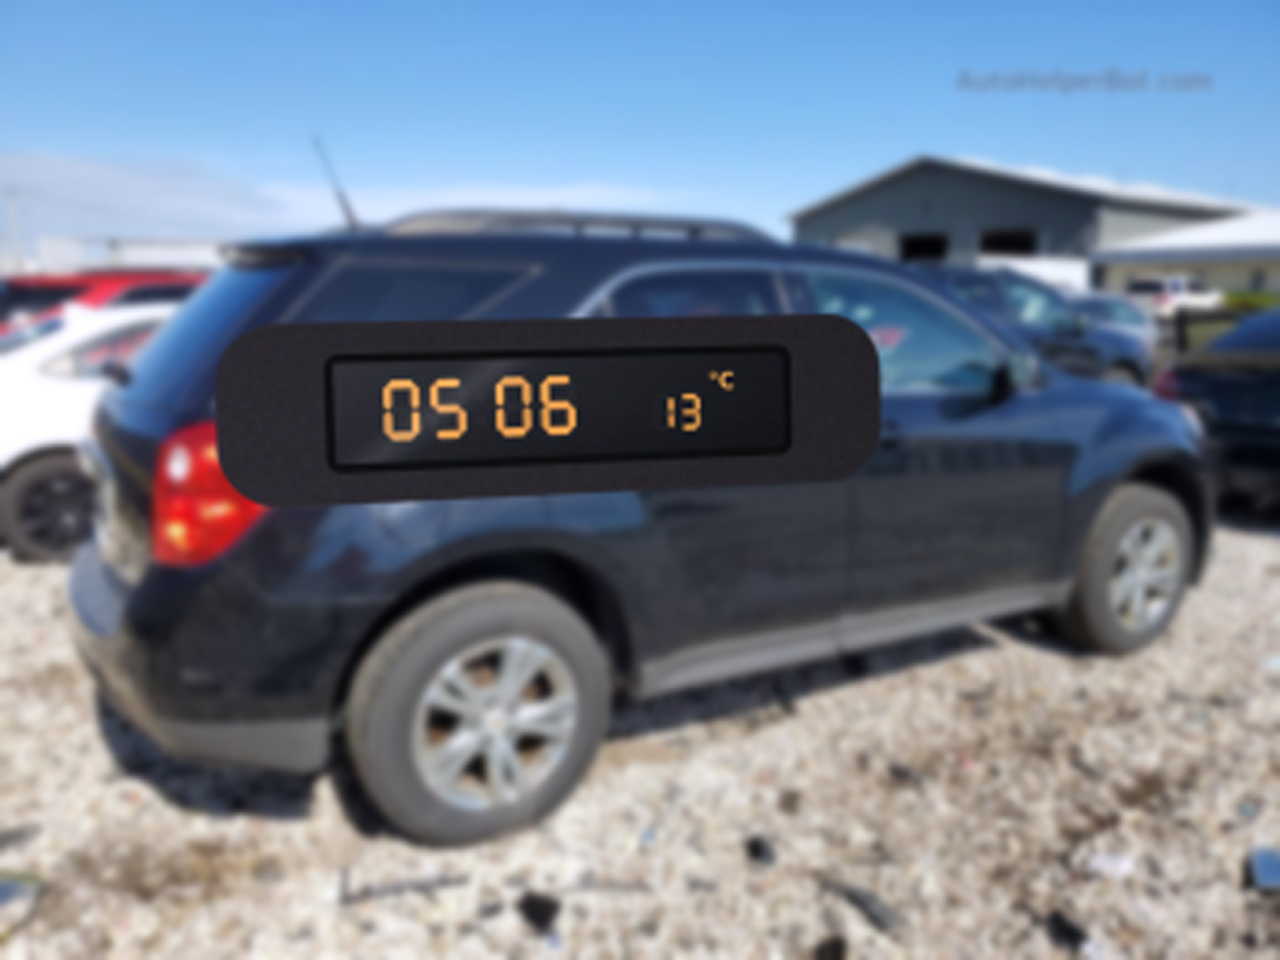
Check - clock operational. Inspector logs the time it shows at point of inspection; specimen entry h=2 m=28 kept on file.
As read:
h=5 m=6
